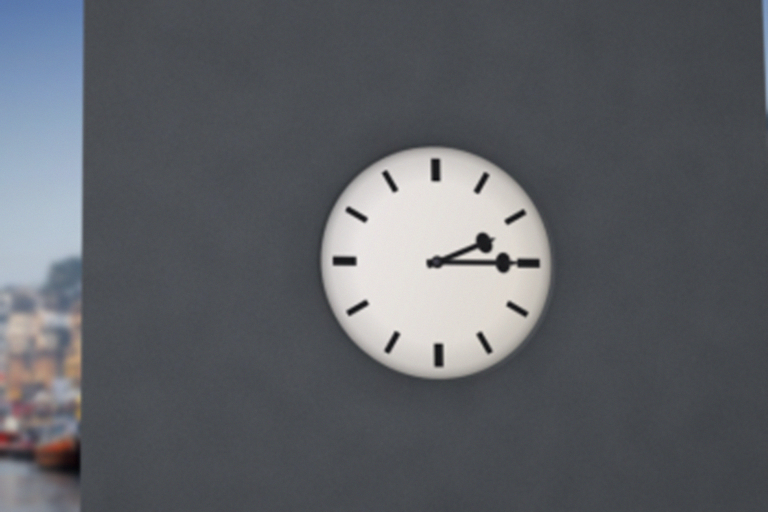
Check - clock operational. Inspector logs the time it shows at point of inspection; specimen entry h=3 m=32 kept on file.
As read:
h=2 m=15
